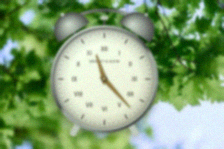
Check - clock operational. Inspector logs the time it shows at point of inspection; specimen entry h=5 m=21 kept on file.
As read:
h=11 m=23
